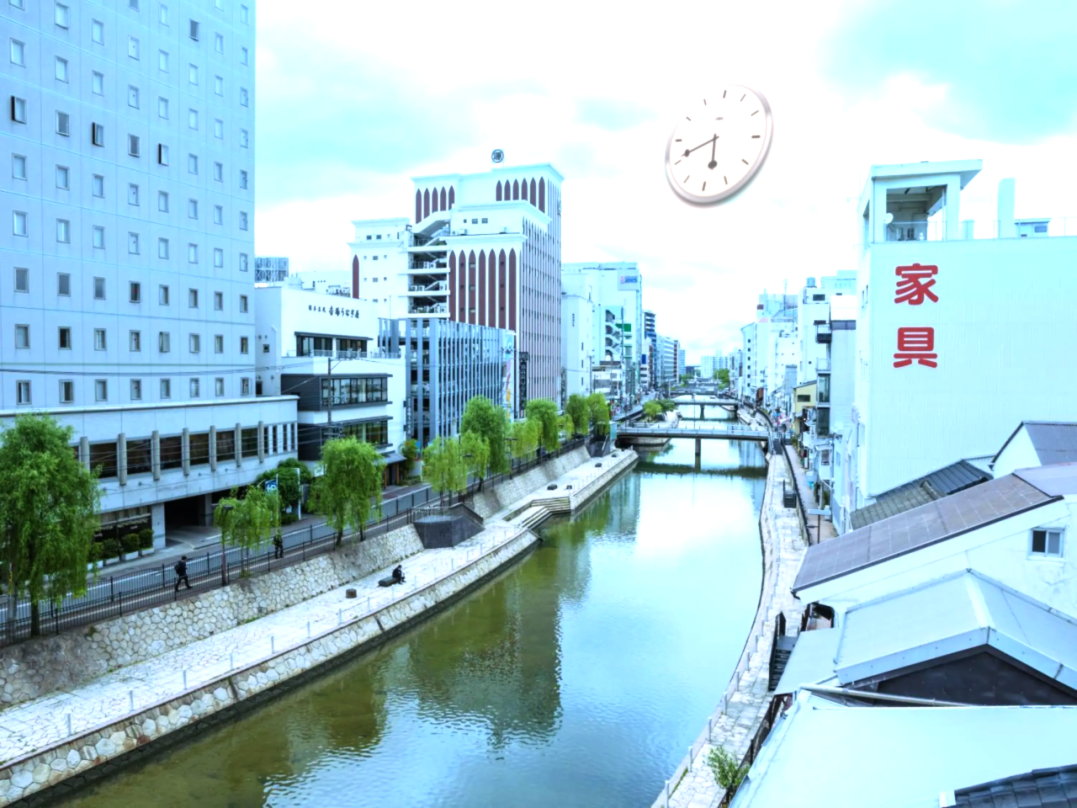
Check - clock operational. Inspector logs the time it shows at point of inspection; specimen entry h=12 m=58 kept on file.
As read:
h=5 m=41
